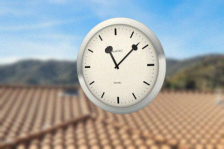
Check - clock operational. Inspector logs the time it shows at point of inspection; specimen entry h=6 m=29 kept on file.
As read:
h=11 m=8
